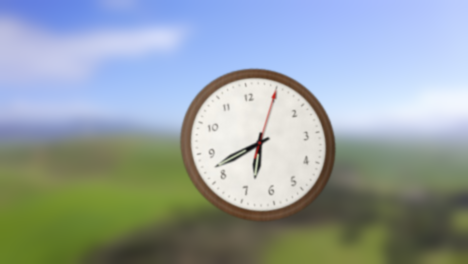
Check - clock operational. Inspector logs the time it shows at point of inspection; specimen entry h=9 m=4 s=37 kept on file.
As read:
h=6 m=42 s=5
